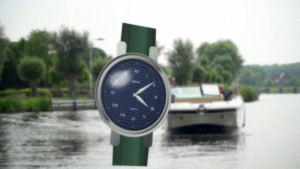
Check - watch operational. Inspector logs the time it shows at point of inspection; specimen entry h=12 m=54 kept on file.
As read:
h=4 m=9
